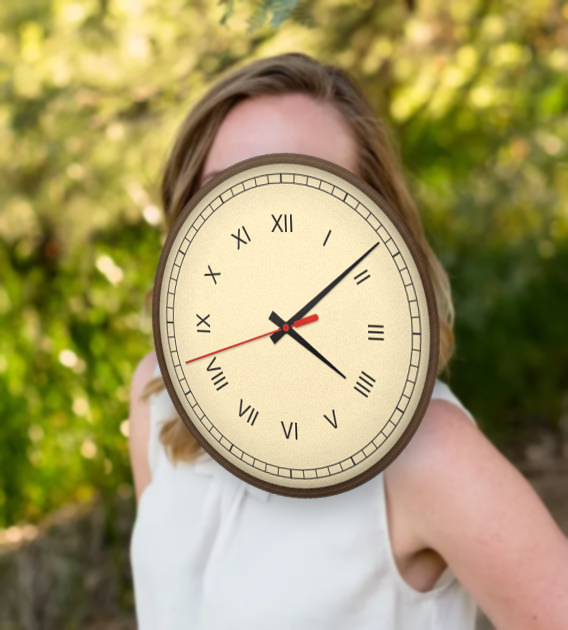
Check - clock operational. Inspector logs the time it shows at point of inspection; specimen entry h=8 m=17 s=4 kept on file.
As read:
h=4 m=8 s=42
